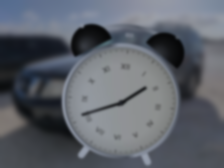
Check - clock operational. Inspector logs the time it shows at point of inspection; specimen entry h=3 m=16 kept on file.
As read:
h=1 m=41
